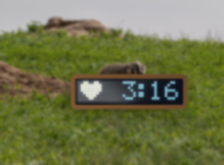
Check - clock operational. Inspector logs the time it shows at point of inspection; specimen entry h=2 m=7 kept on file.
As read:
h=3 m=16
